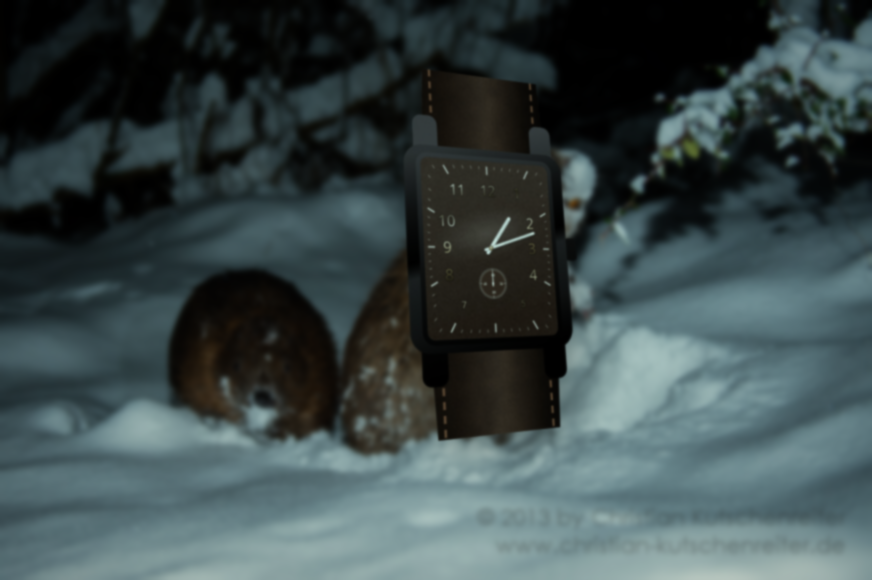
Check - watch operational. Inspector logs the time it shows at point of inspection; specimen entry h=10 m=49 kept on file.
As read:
h=1 m=12
